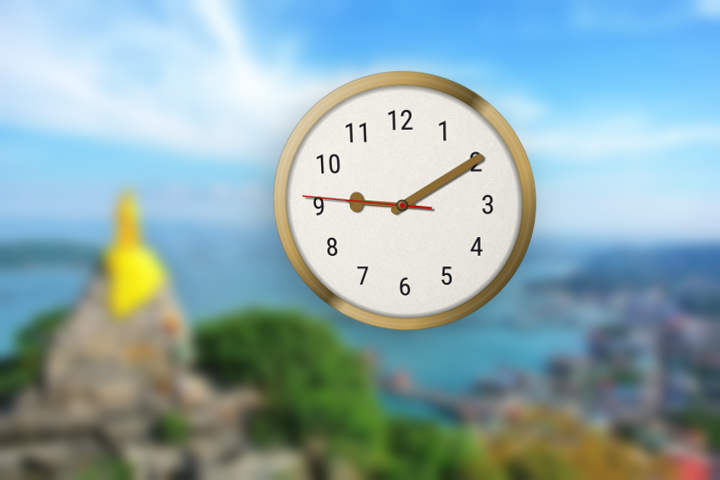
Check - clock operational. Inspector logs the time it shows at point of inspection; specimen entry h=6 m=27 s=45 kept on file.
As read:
h=9 m=9 s=46
